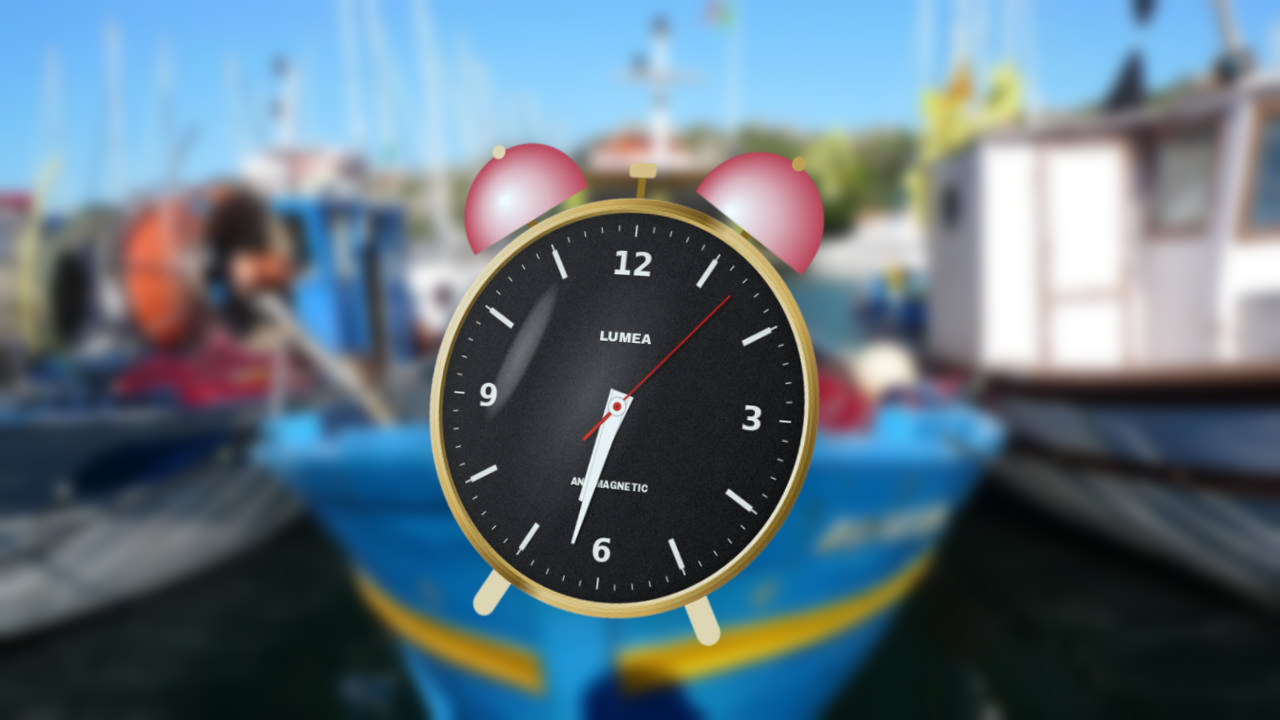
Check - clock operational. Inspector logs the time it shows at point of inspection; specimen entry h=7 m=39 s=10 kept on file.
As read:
h=6 m=32 s=7
